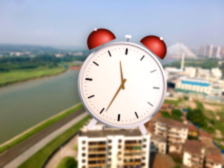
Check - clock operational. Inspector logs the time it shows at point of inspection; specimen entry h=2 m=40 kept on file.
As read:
h=11 m=34
